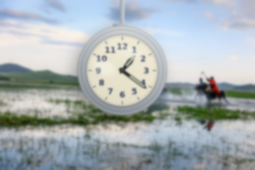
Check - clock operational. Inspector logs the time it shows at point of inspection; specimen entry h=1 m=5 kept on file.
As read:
h=1 m=21
